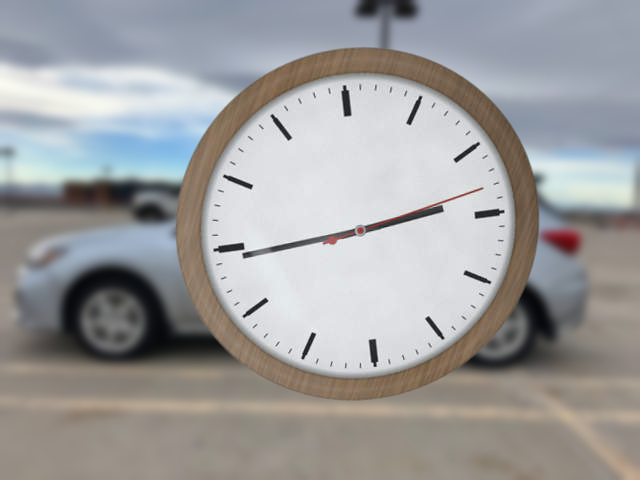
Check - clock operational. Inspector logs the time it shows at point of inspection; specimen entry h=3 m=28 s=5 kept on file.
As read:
h=2 m=44 s=13
